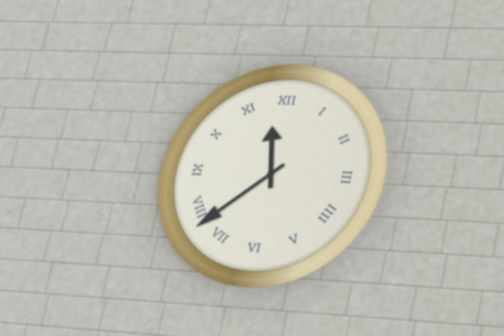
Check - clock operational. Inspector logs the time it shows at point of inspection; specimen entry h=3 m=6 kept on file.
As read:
h=11 m=38
